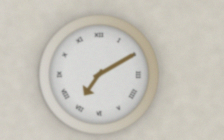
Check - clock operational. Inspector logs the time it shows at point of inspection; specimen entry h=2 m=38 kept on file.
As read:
h=7 m=10
